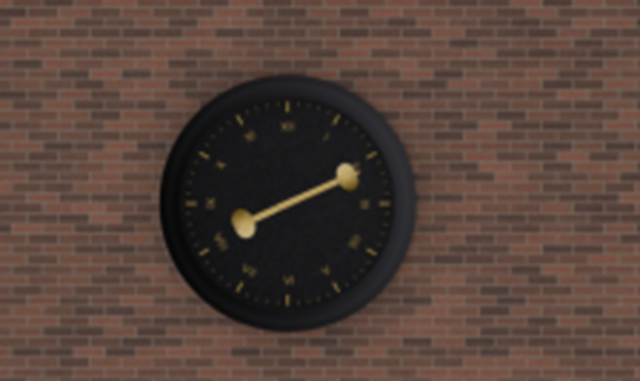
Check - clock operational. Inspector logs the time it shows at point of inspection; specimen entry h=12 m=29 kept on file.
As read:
h=8 m=11
